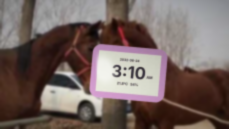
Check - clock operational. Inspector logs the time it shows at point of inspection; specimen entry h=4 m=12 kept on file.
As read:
h=3 m=10
